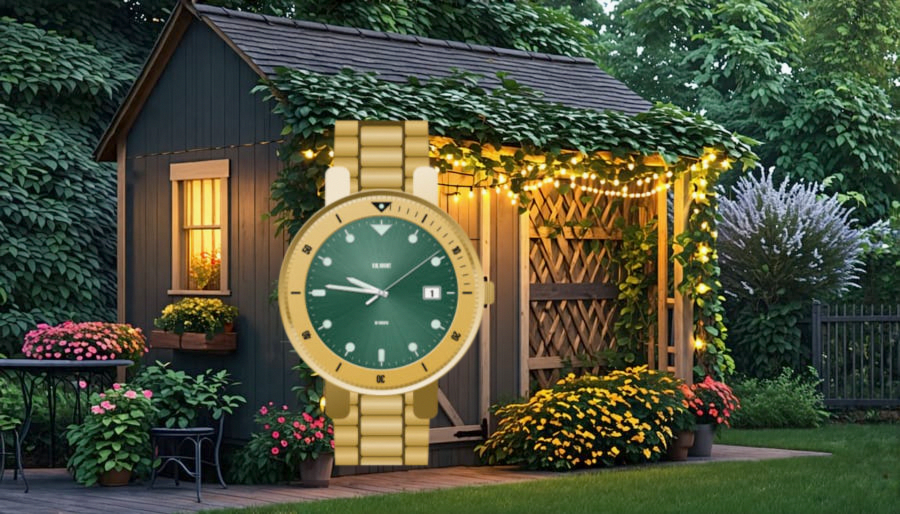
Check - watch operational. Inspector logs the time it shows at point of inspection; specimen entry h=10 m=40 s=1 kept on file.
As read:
h=9 m=46 s=9
